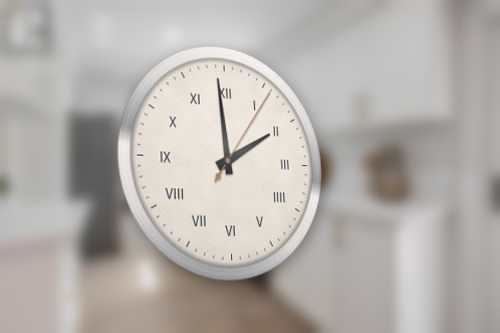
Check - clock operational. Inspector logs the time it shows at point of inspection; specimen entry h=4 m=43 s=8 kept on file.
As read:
h=1 m=59 s=6
